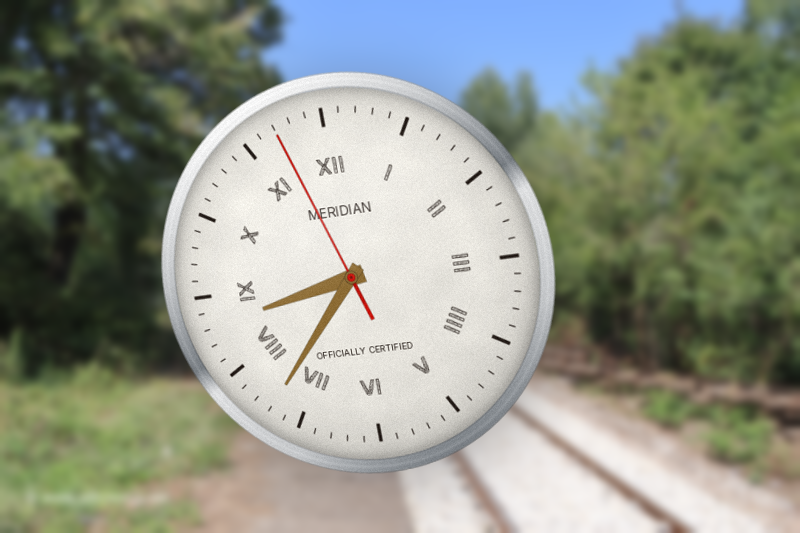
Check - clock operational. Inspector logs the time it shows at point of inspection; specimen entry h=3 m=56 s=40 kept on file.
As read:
h=8 m=36 s=57
